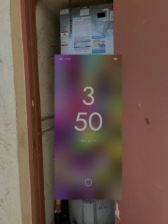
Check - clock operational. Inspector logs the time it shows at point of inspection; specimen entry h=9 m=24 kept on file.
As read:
h=3 m=50
